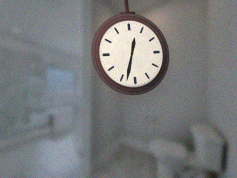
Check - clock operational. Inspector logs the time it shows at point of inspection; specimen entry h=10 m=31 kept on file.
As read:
h=12 m=33
